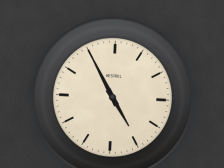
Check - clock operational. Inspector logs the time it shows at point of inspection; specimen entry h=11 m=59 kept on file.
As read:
h=4 m=55
